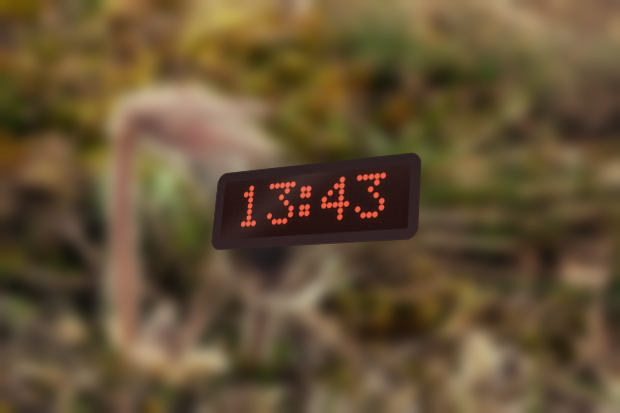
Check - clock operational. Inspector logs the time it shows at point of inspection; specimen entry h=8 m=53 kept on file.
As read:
h=13 m=43
